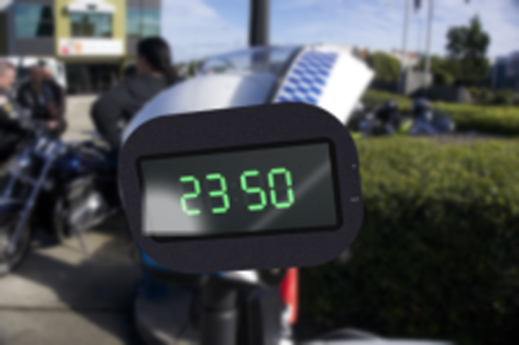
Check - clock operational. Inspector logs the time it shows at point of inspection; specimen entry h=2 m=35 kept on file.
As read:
h=23 m=50
